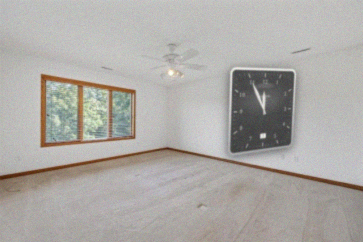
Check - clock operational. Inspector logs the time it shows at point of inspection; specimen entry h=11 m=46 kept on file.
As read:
h=11 m=55
